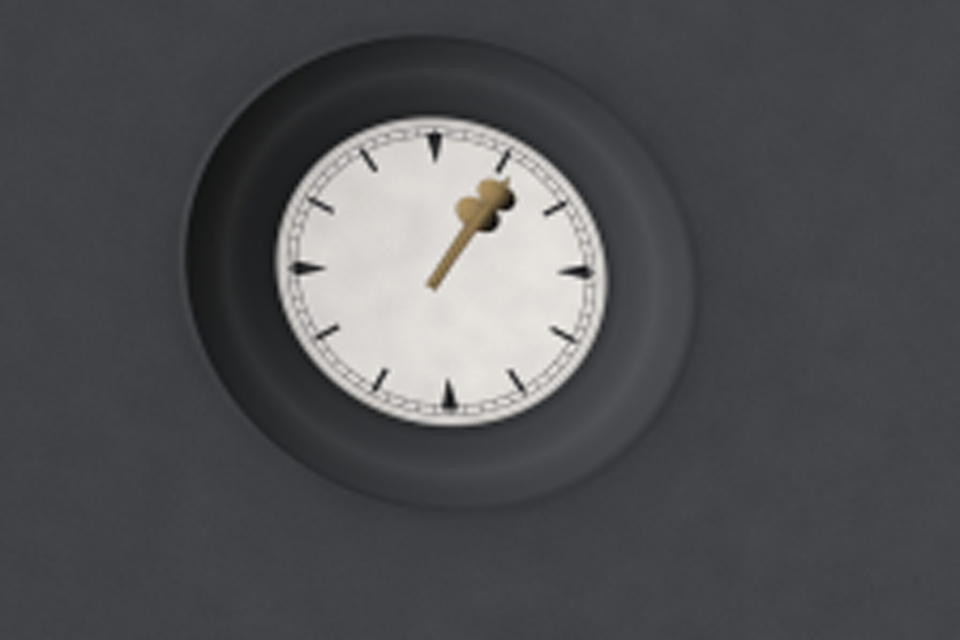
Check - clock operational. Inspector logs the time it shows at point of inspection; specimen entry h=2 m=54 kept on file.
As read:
h=1 m=6
